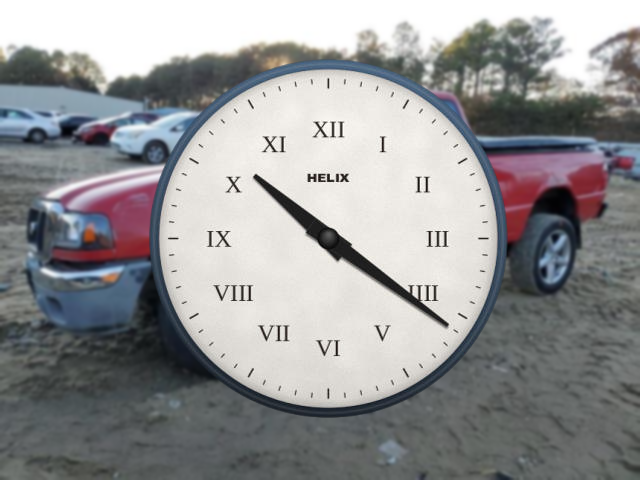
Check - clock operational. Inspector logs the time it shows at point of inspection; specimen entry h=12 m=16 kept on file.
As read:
h=10 m=21
